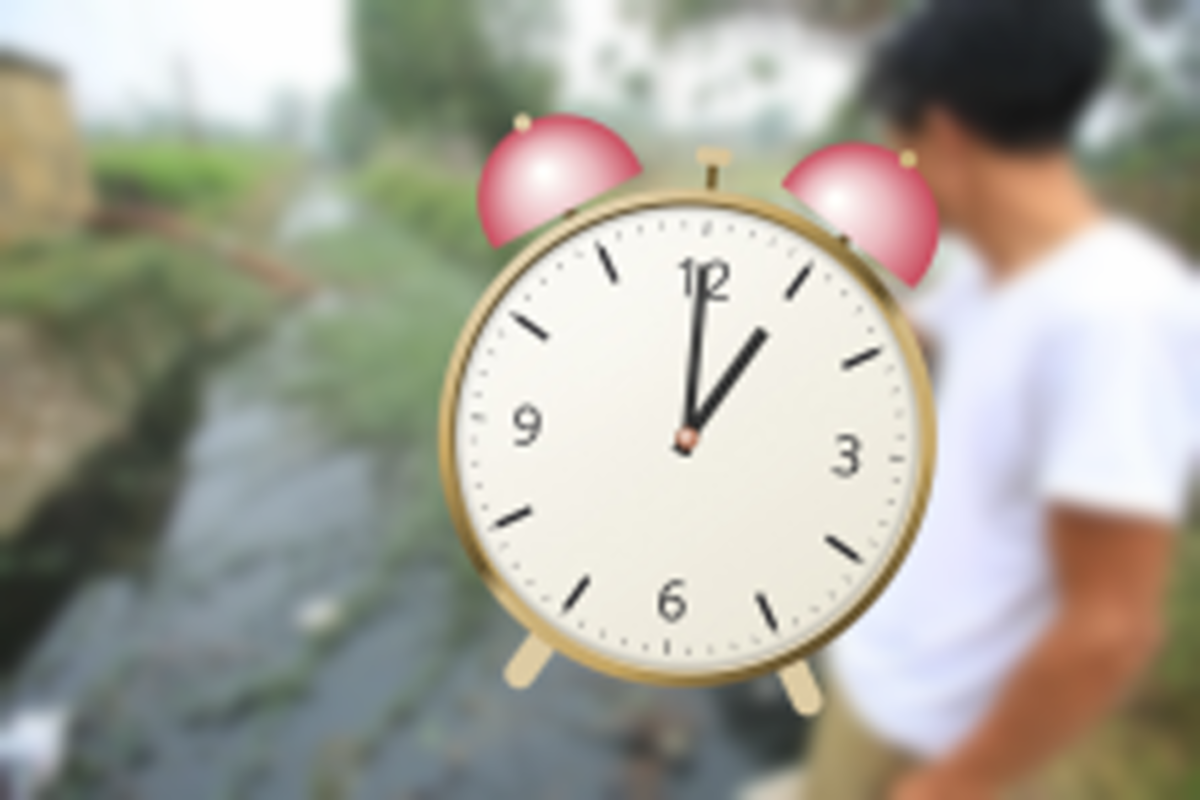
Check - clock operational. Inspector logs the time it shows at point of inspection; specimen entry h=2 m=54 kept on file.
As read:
h=1 m=0
